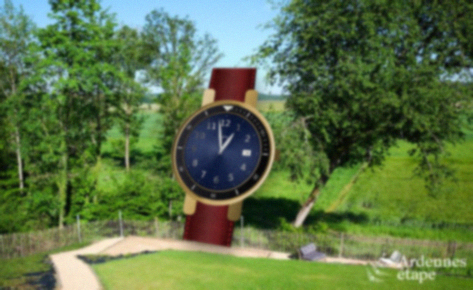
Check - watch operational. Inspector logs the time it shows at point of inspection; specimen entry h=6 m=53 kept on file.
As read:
h=12 m=58
